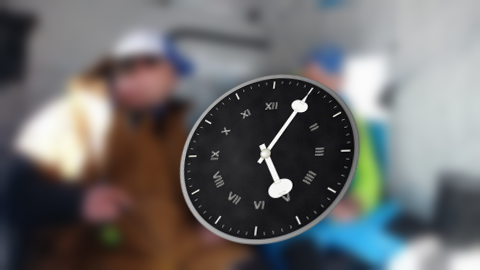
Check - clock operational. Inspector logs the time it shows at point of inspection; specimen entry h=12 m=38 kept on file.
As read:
h=5 m=5
